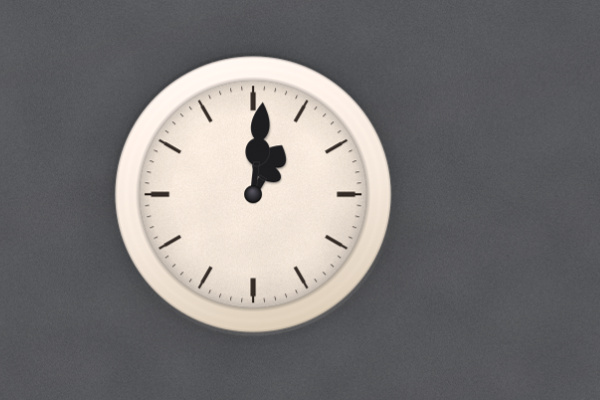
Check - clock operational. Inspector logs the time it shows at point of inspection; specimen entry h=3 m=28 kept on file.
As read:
h=1 m=1
